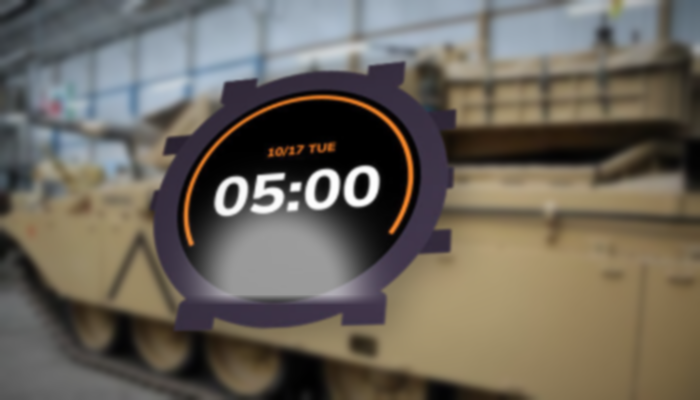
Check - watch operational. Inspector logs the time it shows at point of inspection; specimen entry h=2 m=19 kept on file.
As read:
h=5 m=0
